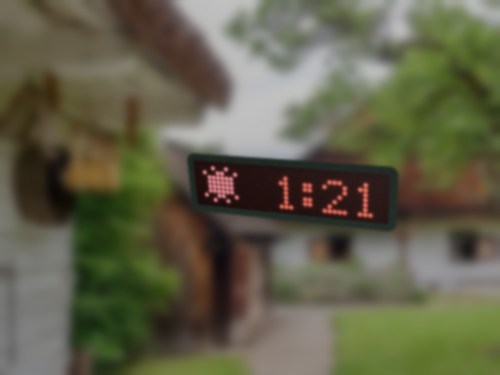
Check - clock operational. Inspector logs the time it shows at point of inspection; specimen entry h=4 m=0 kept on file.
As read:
h=1 m=21
